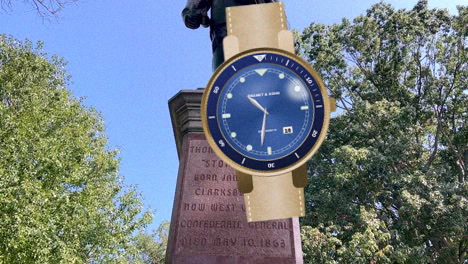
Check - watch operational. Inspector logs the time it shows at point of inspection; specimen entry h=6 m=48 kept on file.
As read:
h=10 m=32
